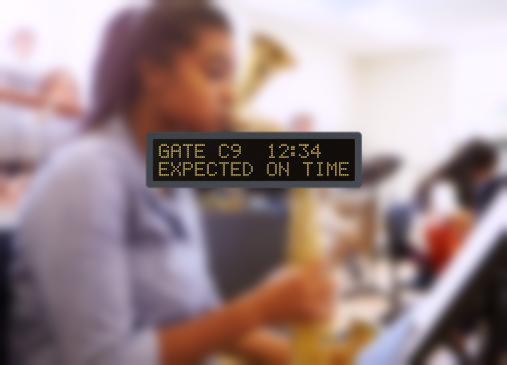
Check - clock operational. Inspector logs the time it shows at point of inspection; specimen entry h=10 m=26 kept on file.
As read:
h=12 m=34
